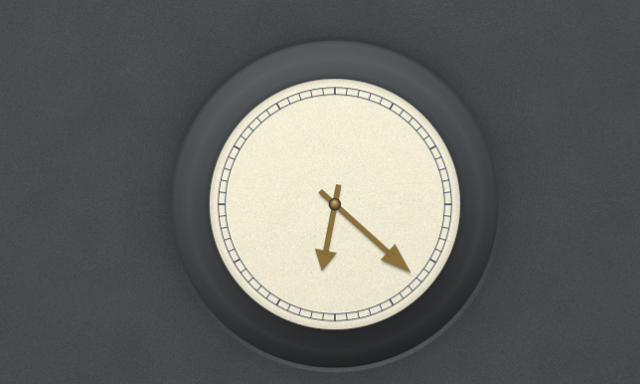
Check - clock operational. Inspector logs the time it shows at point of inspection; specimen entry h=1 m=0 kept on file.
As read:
h=6 m=22
